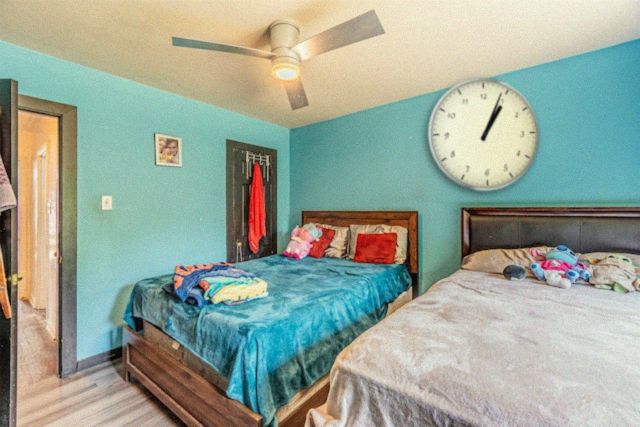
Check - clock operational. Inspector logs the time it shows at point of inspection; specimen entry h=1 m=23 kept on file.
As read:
h=1 m=4
